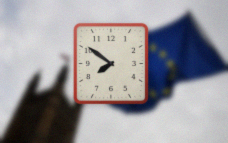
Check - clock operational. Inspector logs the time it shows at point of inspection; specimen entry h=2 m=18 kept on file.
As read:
h=7 m=51
